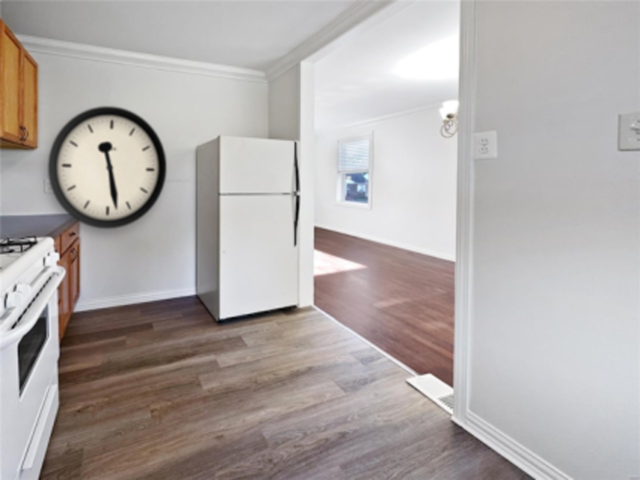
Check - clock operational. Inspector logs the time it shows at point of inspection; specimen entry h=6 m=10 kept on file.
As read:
h=11 m=28
